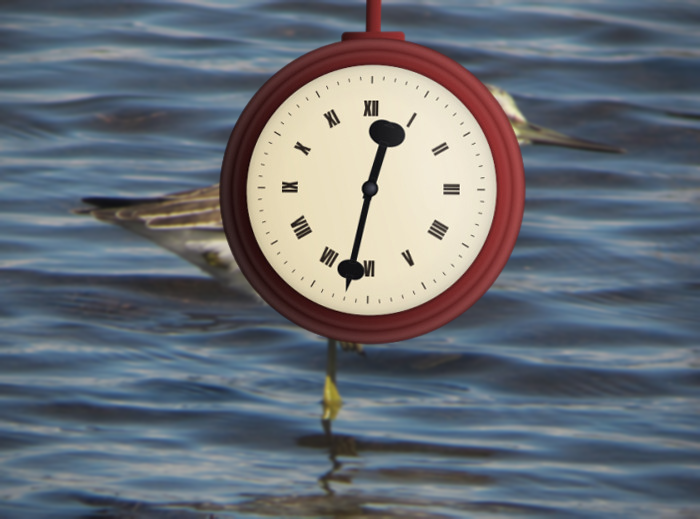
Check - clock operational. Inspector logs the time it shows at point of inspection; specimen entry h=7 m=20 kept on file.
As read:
h=12 m=32
